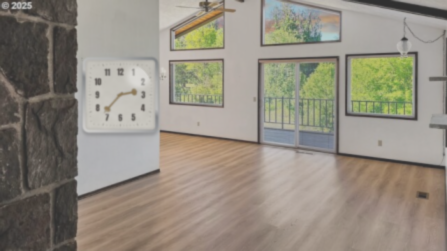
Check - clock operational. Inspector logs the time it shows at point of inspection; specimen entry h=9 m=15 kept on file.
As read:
h=2 m=37
